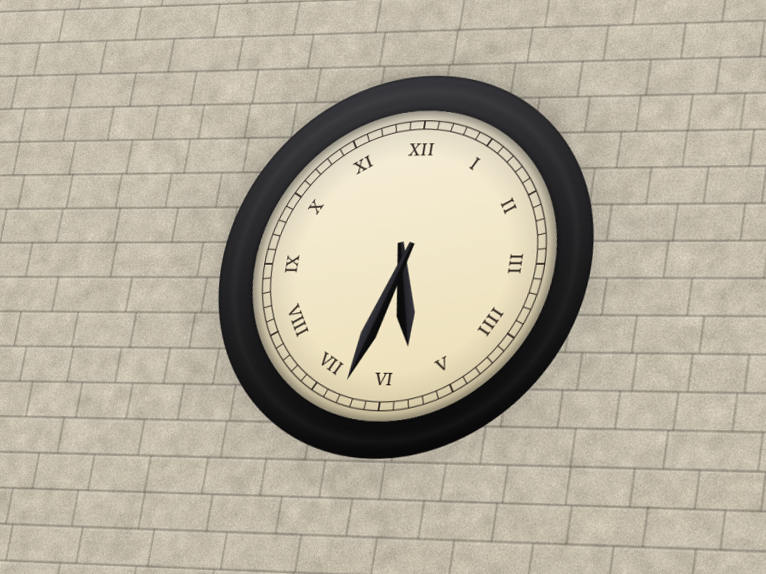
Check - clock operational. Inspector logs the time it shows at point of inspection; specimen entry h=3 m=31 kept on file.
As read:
h=5 m=33
